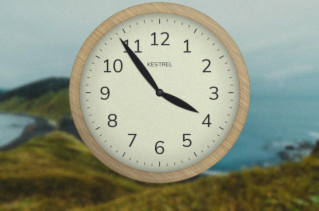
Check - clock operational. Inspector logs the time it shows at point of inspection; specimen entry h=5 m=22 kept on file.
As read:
h=3 m=54
